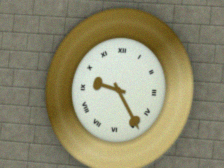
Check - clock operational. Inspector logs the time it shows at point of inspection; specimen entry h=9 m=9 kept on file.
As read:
h=9 m=24
